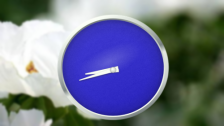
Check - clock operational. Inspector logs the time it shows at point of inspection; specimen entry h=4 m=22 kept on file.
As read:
h=8 m=42
